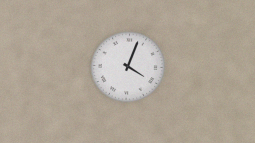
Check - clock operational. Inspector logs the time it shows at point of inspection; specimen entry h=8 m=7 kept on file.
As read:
h=4 m=3
